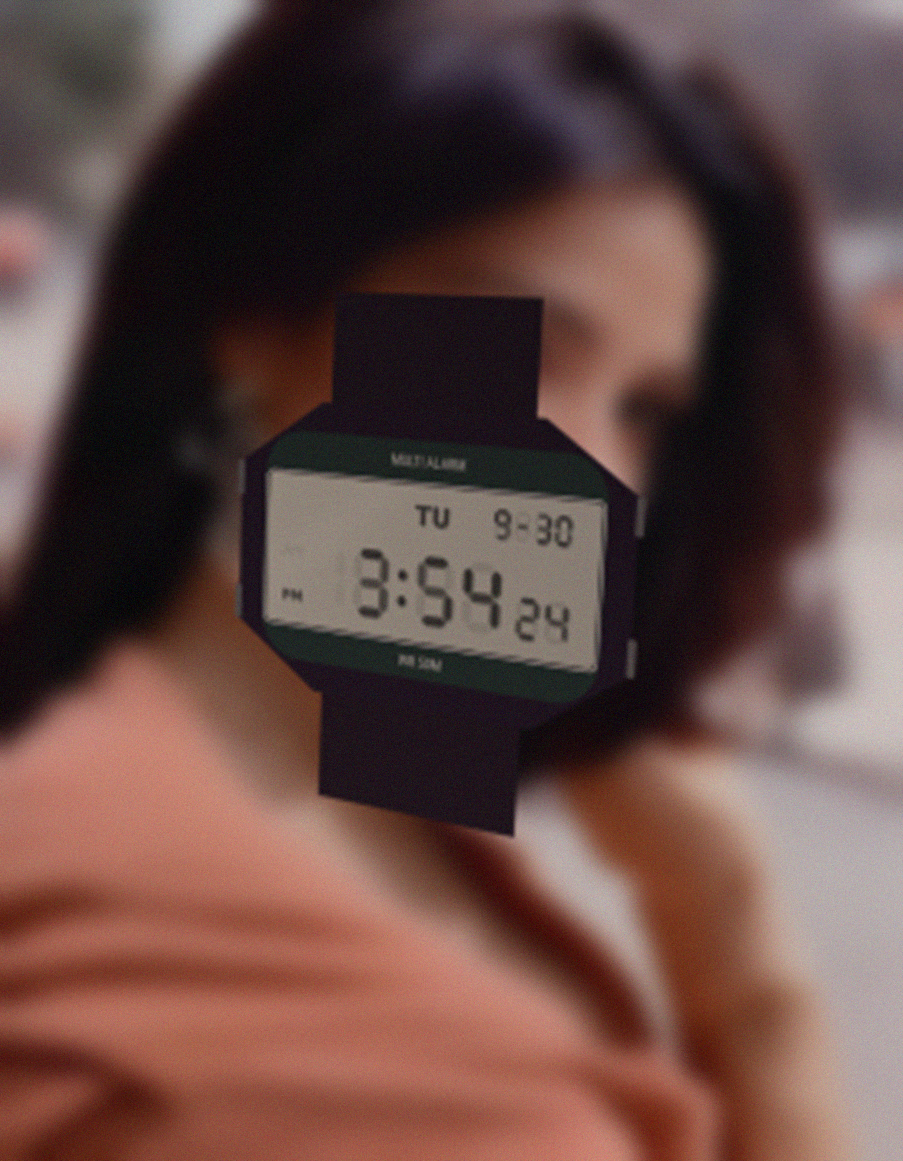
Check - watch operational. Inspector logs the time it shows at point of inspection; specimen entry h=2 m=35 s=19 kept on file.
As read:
h=3 m=54 s=24
